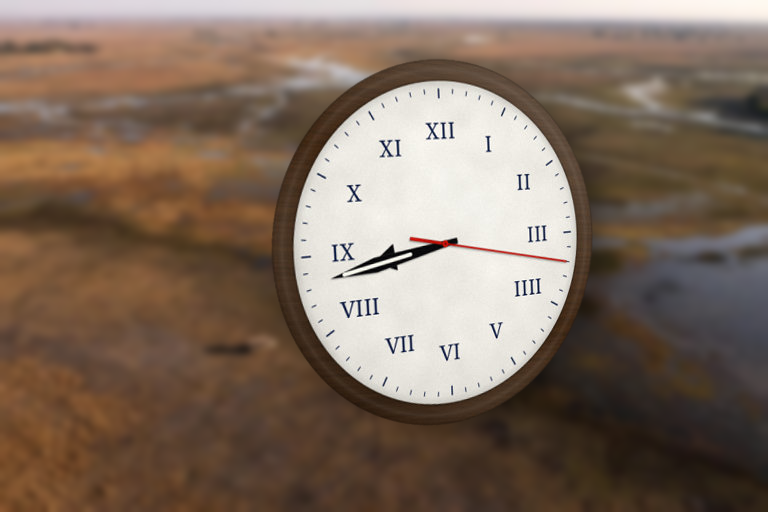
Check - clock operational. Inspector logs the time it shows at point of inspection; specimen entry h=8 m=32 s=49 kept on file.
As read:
h=8 m=43 s=17
